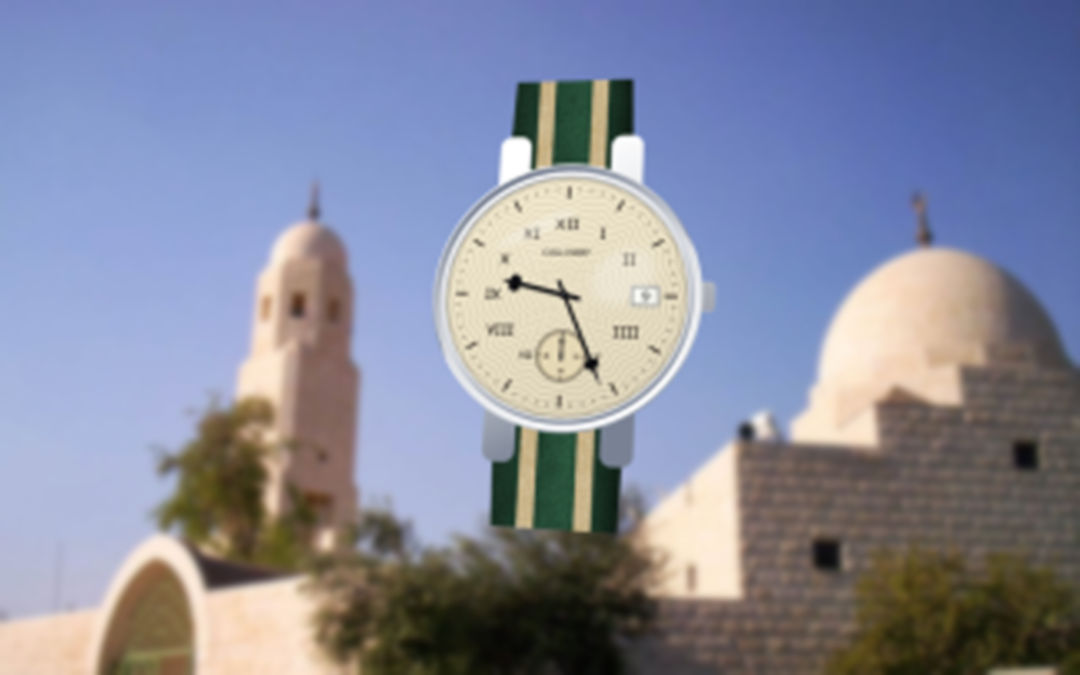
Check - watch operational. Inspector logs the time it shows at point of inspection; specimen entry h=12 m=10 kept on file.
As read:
h=9 m=26
